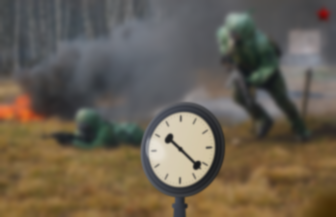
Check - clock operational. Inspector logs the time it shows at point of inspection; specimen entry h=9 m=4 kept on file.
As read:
h=10 m=22
